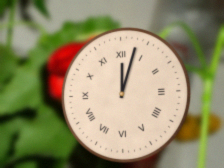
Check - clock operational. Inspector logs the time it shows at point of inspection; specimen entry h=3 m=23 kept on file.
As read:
h=12 m=3
